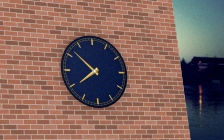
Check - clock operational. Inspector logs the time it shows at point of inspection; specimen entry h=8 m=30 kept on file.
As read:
h=7 m=52
